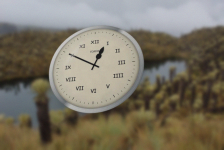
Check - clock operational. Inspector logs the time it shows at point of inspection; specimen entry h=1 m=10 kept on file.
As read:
h=12 m=50
